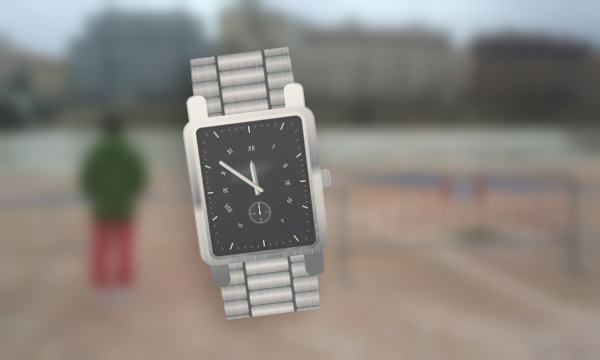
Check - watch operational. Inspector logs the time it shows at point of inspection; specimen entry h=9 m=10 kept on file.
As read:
h=11 m=52
